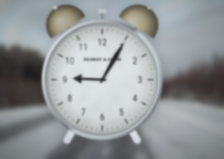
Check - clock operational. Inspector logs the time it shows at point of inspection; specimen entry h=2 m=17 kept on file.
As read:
h=9 m=5
